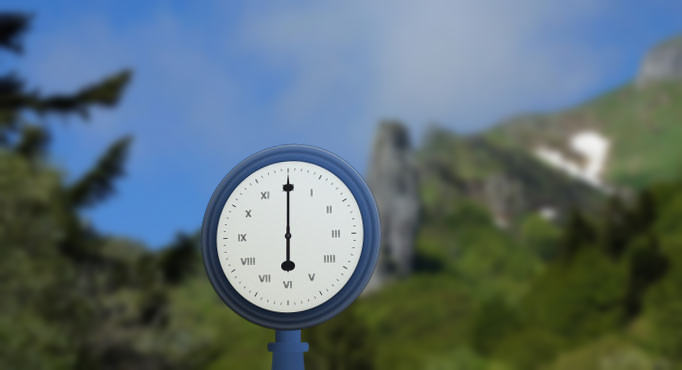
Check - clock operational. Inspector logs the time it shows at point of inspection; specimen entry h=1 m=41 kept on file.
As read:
h=6 m=0
